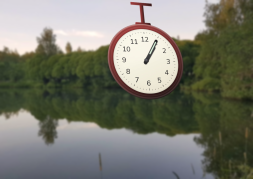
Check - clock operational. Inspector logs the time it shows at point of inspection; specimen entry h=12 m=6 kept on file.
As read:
h=1 m=5
